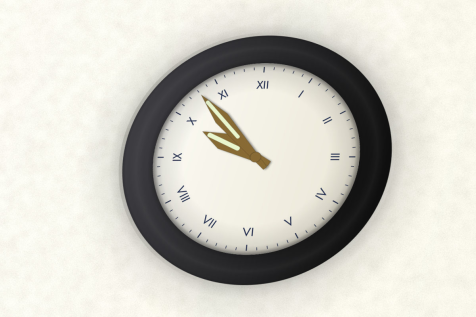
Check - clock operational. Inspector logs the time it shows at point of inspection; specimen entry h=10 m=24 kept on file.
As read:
h=9 m=53
